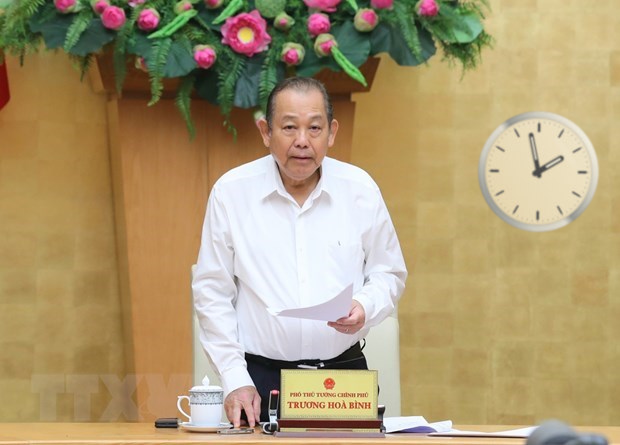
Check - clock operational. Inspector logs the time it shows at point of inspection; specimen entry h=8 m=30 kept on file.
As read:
h=1 m=58
